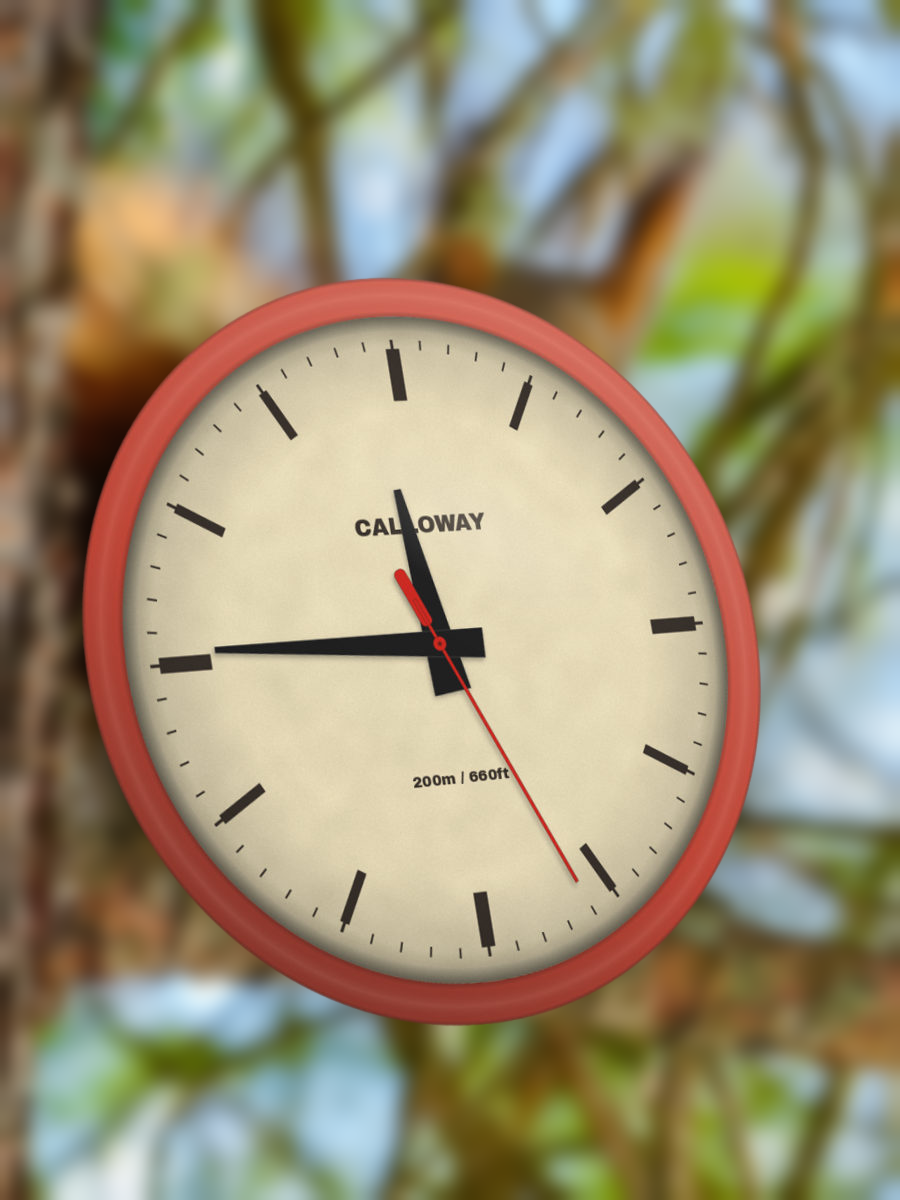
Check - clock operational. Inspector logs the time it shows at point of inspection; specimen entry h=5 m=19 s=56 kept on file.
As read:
h=11 m=45 s=26
